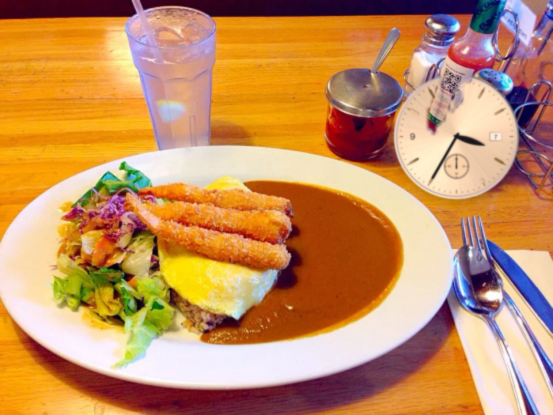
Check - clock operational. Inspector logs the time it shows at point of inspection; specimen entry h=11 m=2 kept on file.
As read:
h=3 m=35
